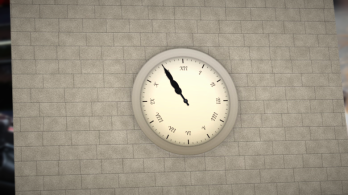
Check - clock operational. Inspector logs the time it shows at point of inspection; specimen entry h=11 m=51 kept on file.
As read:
h=10 m=55
